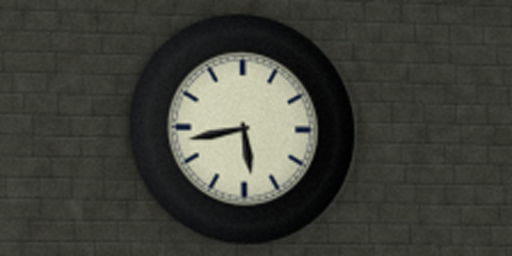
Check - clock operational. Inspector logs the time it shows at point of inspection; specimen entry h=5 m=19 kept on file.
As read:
h=5 m=43
